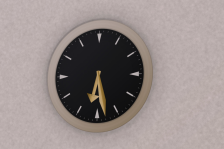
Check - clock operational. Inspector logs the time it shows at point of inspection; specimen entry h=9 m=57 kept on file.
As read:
h=6 m=28
